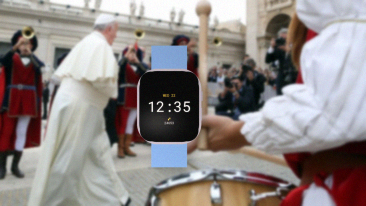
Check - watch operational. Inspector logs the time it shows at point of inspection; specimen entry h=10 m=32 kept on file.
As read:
h=12 m=35
